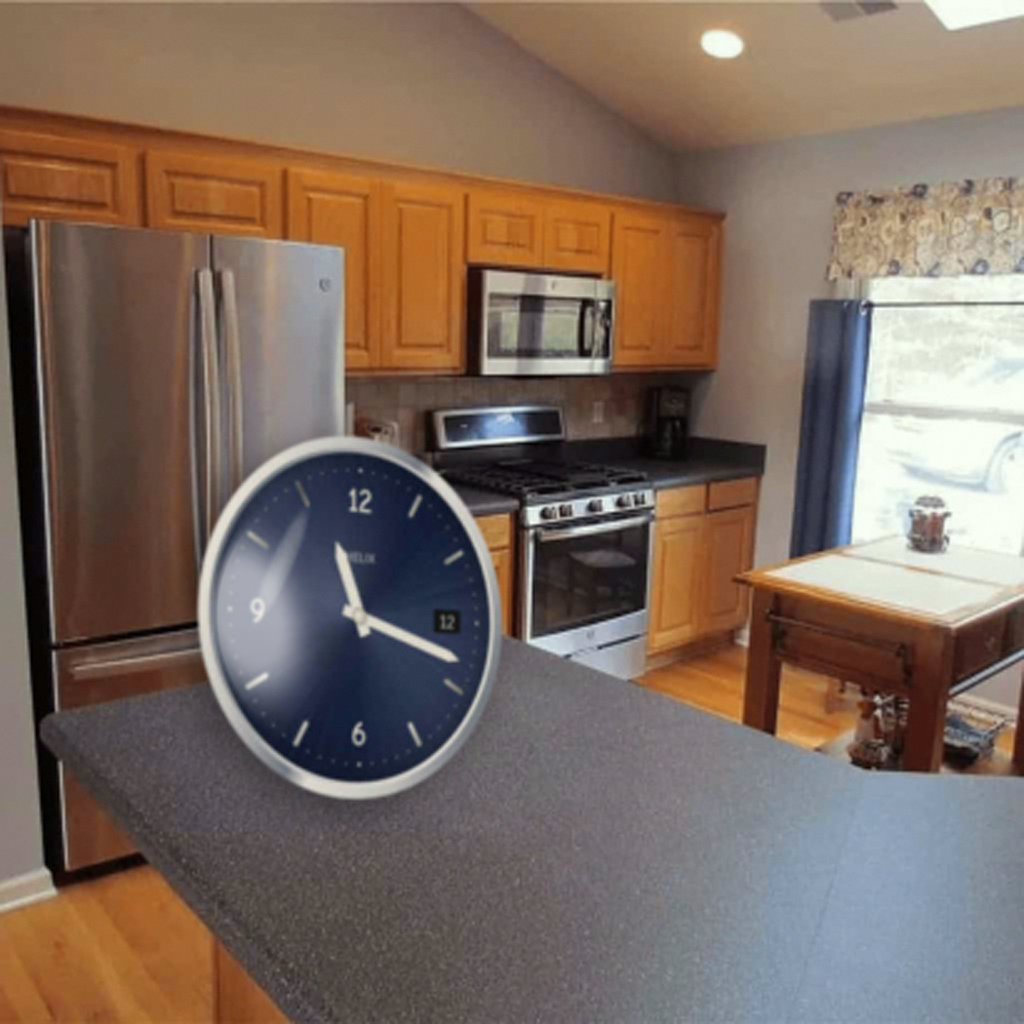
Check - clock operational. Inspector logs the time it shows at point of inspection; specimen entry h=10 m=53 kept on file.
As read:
h=11 m=18
